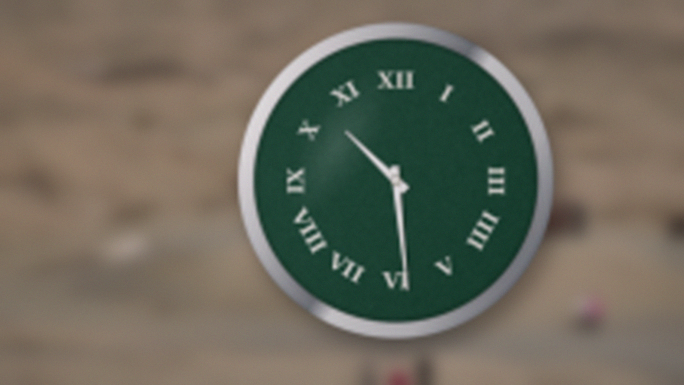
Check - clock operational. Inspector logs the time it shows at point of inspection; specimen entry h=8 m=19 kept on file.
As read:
h=10 m=29
